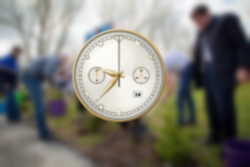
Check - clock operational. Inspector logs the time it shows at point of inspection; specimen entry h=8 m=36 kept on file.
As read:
h=9 m=37
